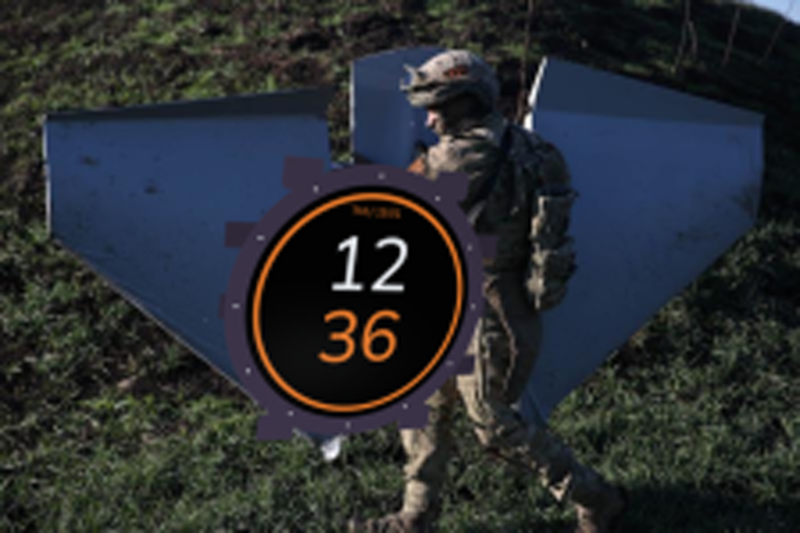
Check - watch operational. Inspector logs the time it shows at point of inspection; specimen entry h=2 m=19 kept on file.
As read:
h=12 m=36
